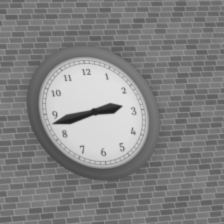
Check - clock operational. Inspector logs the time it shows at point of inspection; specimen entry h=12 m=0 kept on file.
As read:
h=2 m=43
